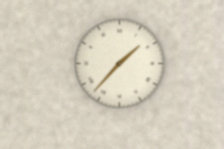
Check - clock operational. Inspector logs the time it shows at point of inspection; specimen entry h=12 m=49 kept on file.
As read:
h=1 m=37
